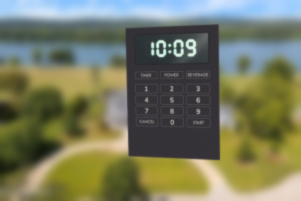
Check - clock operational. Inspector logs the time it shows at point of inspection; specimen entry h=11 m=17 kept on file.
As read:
h=10 m=9
